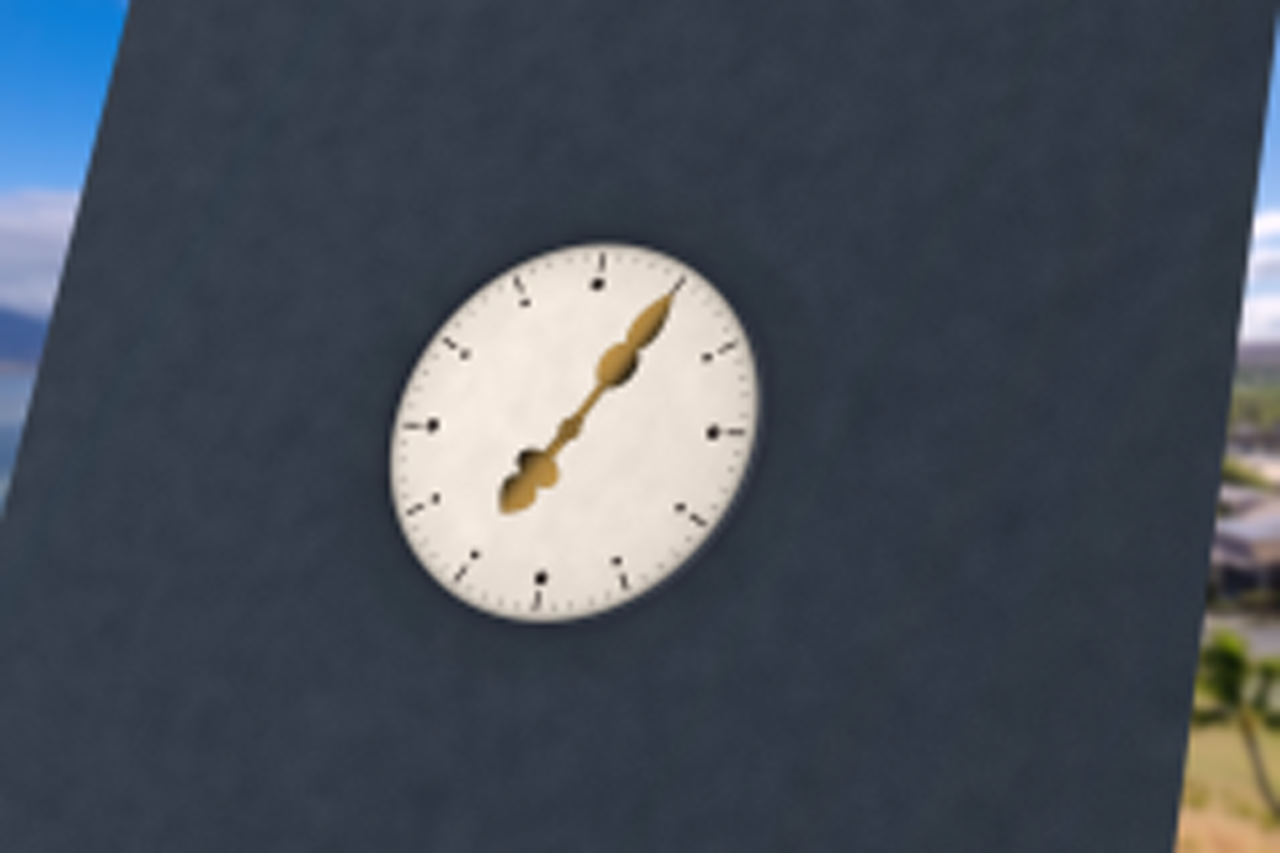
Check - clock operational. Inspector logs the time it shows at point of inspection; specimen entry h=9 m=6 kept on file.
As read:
h=7 m=5
